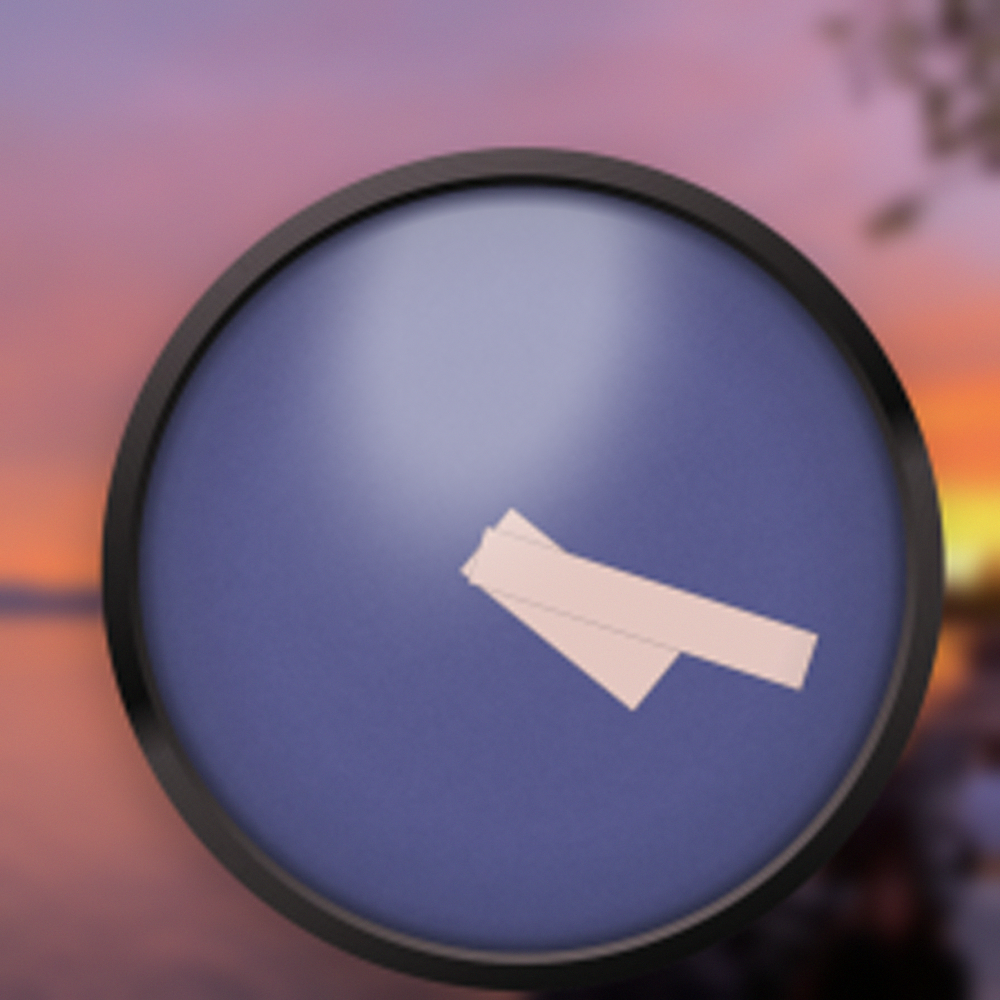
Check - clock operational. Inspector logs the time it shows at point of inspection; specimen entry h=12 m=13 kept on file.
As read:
h=4 m=18
